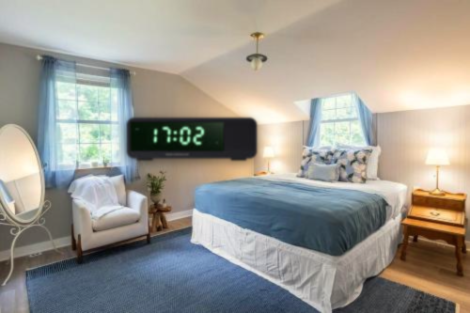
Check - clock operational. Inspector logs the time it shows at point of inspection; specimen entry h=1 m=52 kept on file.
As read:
h=17 m=2
